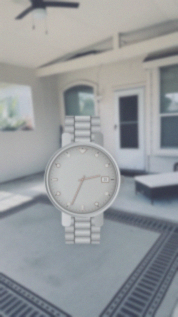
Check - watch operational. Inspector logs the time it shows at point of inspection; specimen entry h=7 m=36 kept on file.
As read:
h=2 m=34
